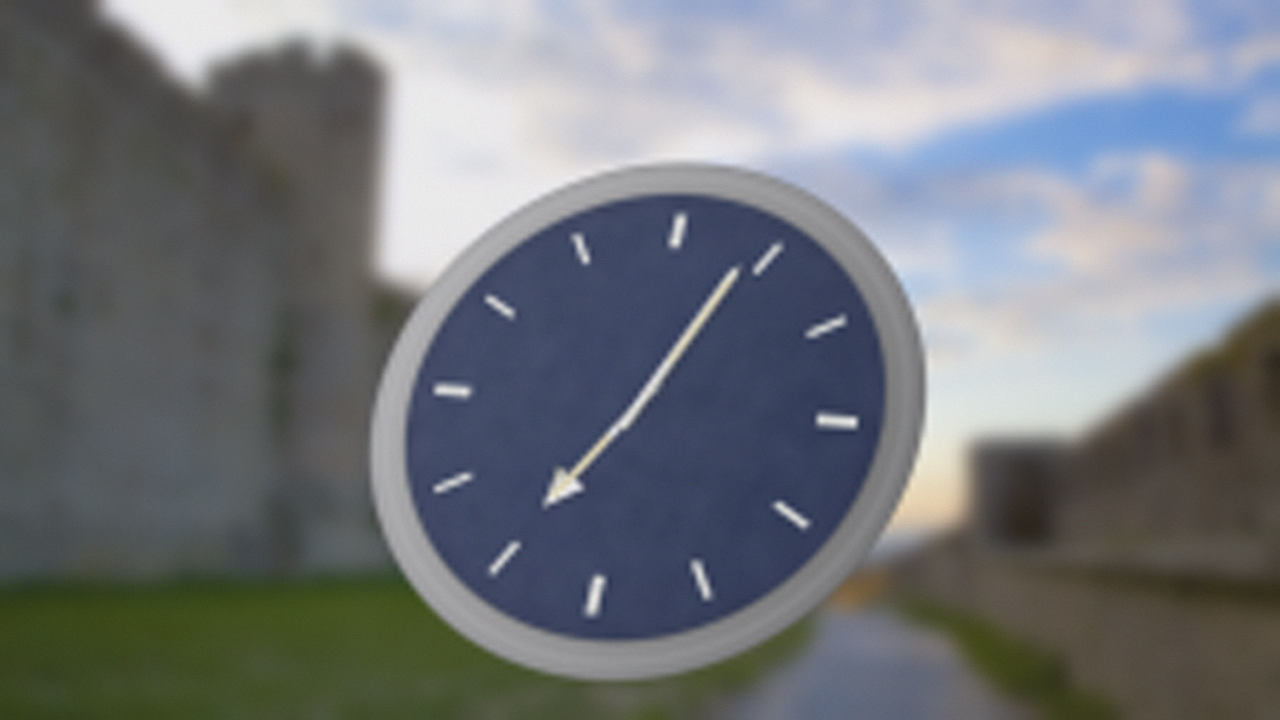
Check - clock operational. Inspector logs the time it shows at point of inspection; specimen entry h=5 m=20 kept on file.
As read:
h=7 m=4
